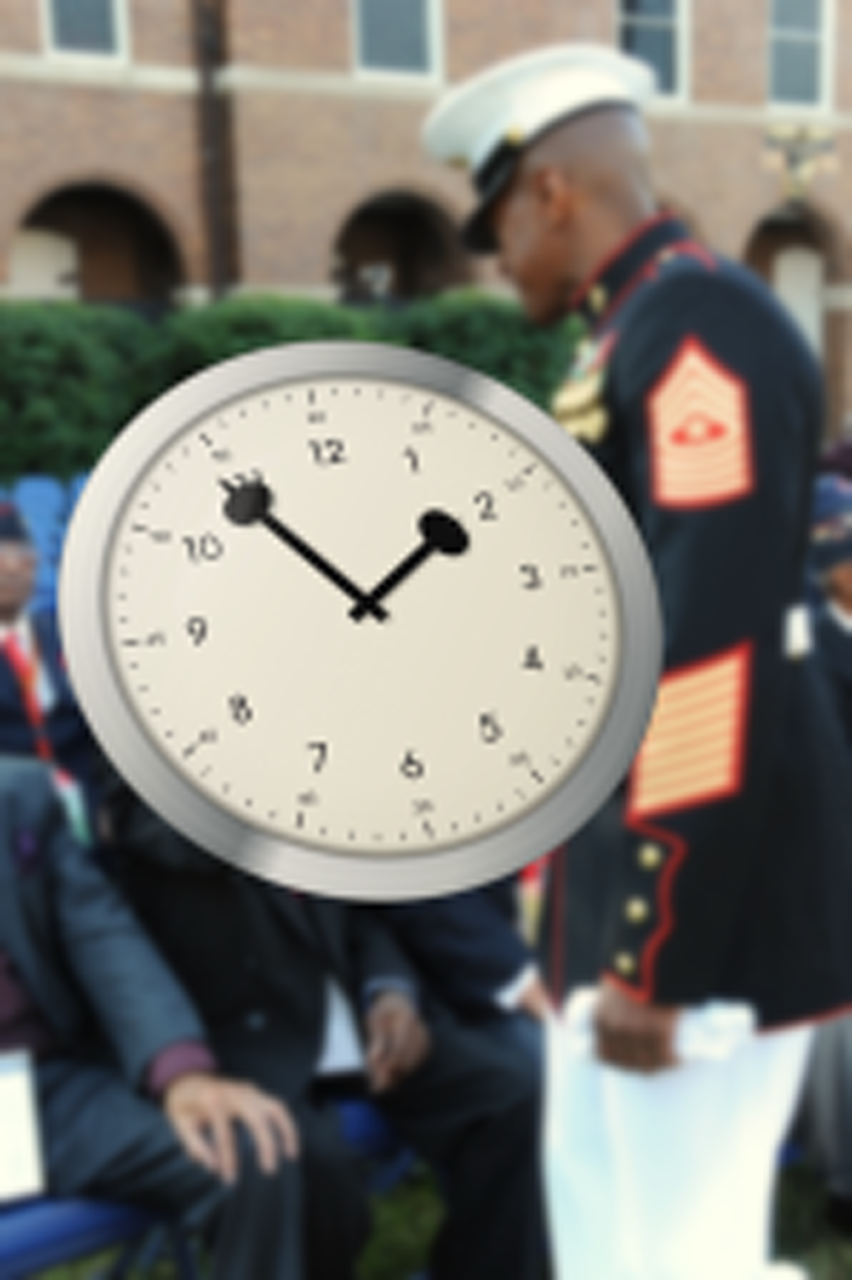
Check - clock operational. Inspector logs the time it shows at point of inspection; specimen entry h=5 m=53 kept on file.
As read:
h=1 m=54
